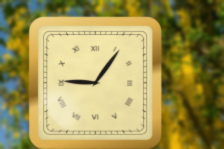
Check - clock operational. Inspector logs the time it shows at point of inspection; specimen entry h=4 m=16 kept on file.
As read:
h=9 m=6
